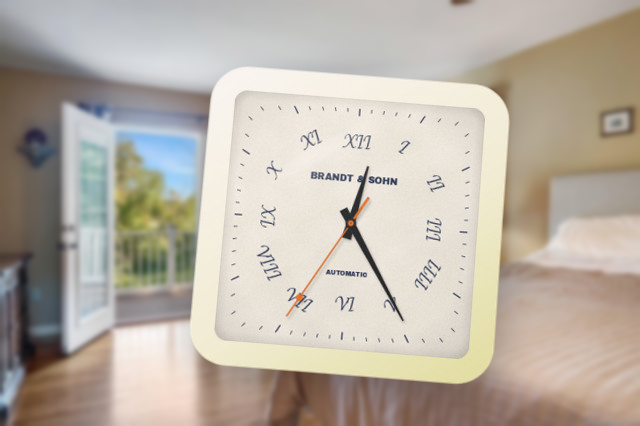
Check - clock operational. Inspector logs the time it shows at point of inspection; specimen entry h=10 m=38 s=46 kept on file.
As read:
h=12 m=24 s=35
